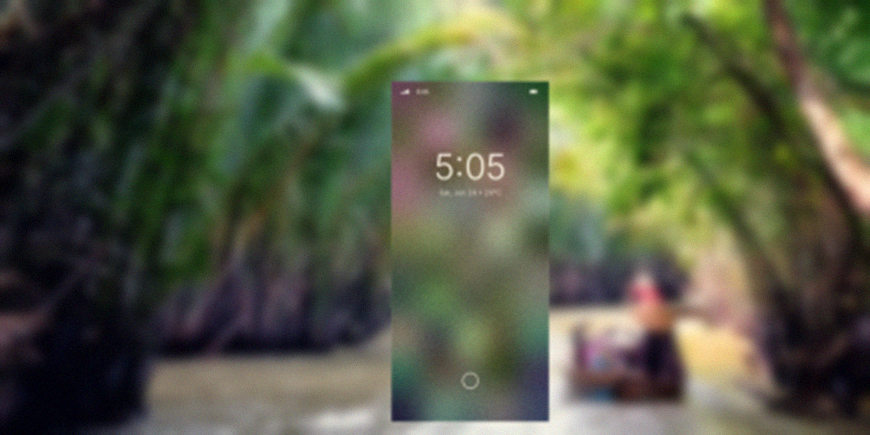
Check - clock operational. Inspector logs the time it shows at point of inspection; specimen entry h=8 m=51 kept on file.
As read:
h=5 m=5
